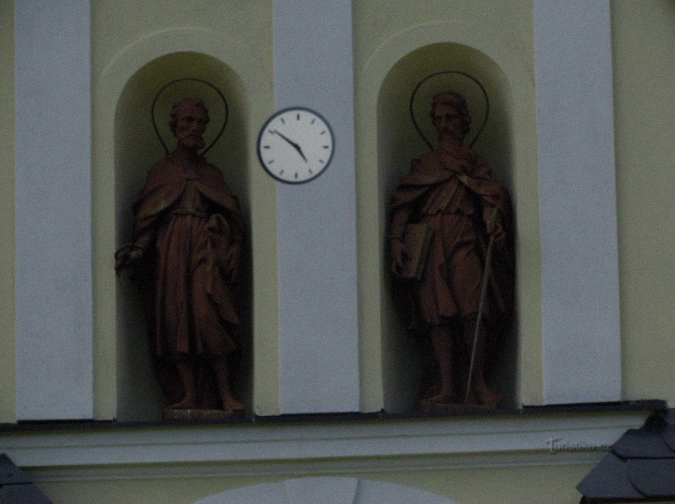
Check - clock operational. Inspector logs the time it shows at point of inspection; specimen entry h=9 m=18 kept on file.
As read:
h=4 m=51
